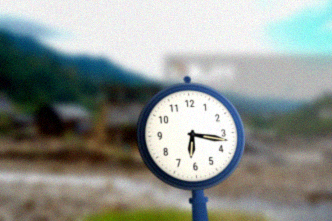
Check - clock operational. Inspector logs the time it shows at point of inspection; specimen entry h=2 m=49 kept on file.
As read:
h=6 m=17
